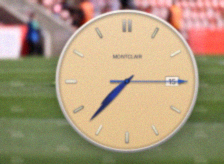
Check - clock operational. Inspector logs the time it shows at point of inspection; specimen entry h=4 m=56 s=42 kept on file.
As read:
h=7 m=37 s=15
